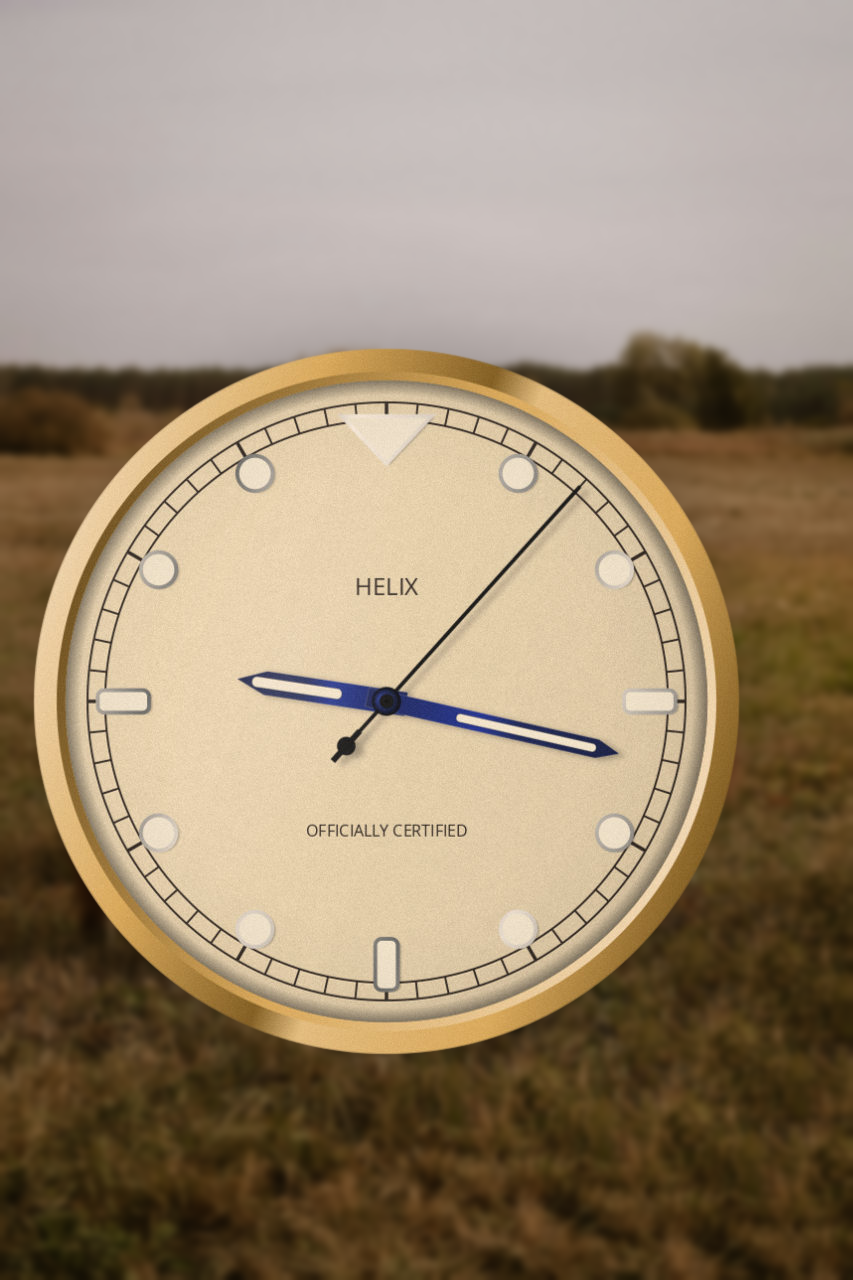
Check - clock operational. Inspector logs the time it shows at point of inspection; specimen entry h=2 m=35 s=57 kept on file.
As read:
h=9 m=17 s=7
